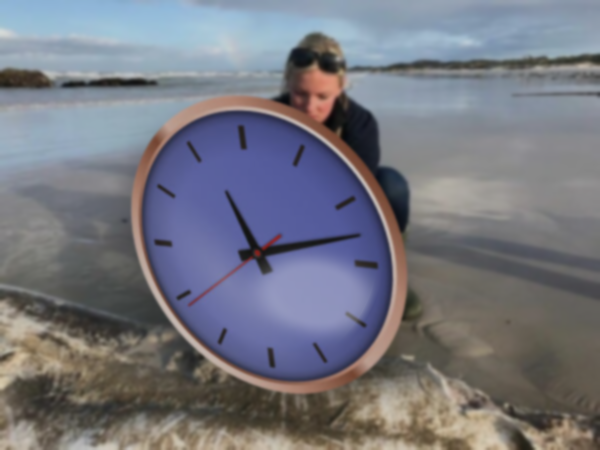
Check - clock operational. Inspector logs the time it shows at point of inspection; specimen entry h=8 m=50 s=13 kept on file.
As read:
h=11 m=12 s=39
